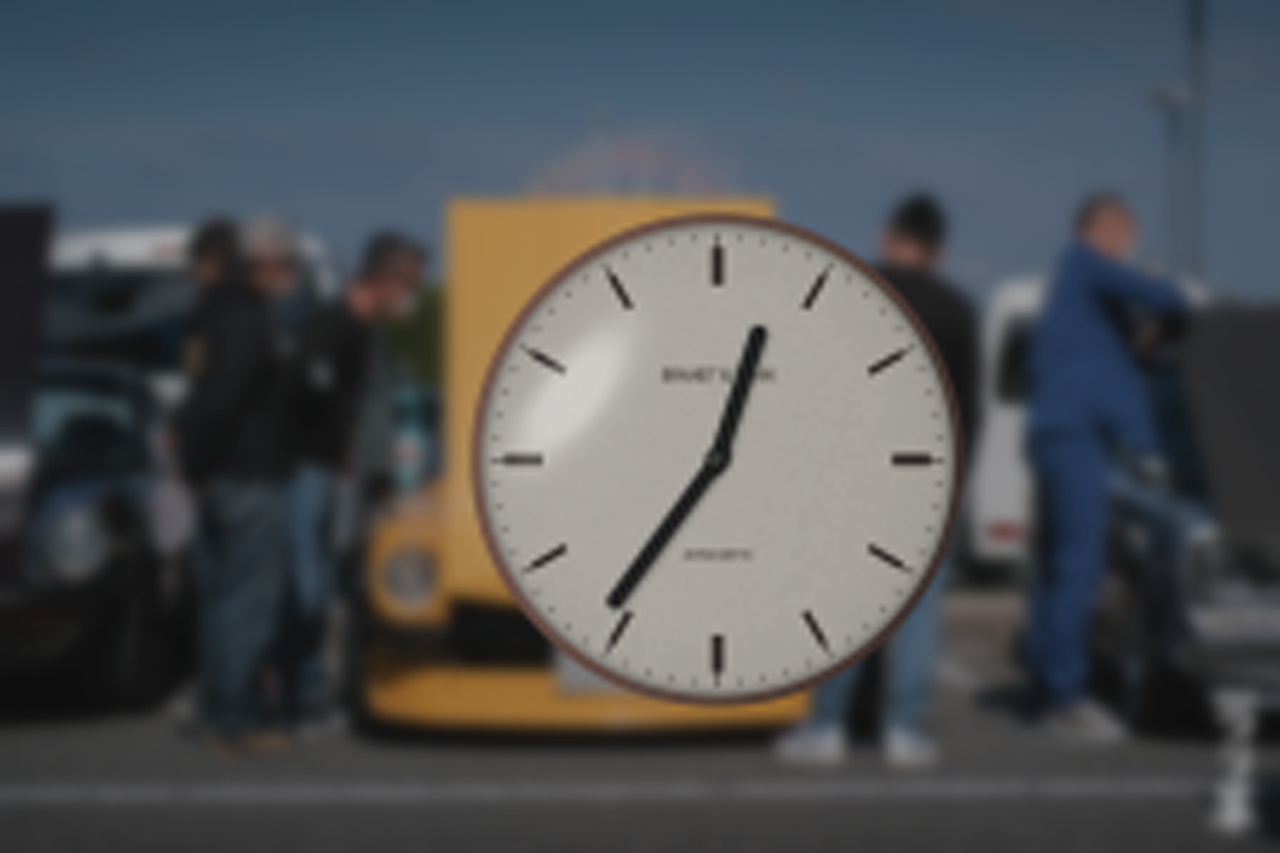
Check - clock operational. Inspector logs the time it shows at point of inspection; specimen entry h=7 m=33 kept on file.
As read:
h=12 m=36
